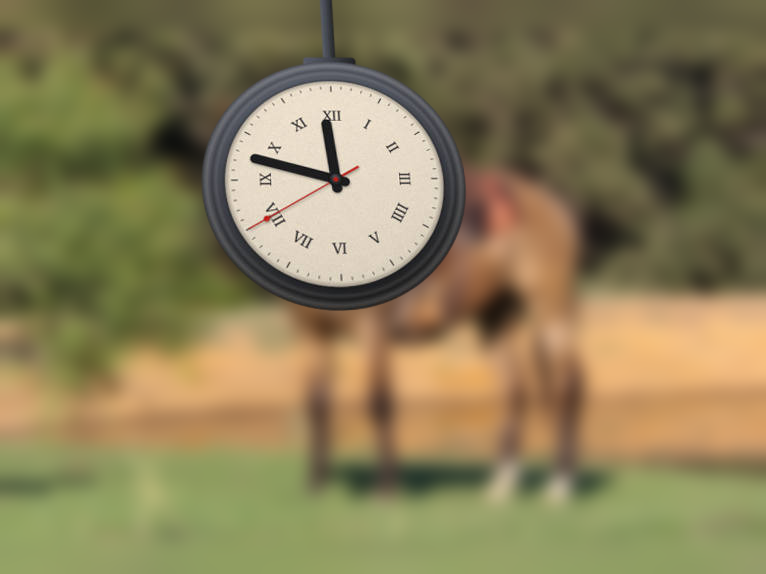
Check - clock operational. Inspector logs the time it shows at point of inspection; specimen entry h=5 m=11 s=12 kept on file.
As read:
h=11 m=47 s=40
